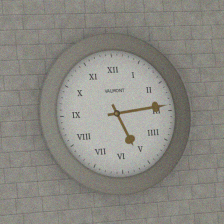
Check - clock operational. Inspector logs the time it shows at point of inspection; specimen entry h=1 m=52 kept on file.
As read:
h=5 m=14
